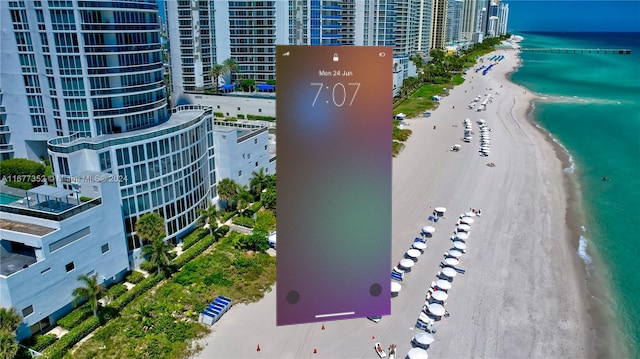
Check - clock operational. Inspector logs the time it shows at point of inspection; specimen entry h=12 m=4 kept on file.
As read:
h=7 m=7
